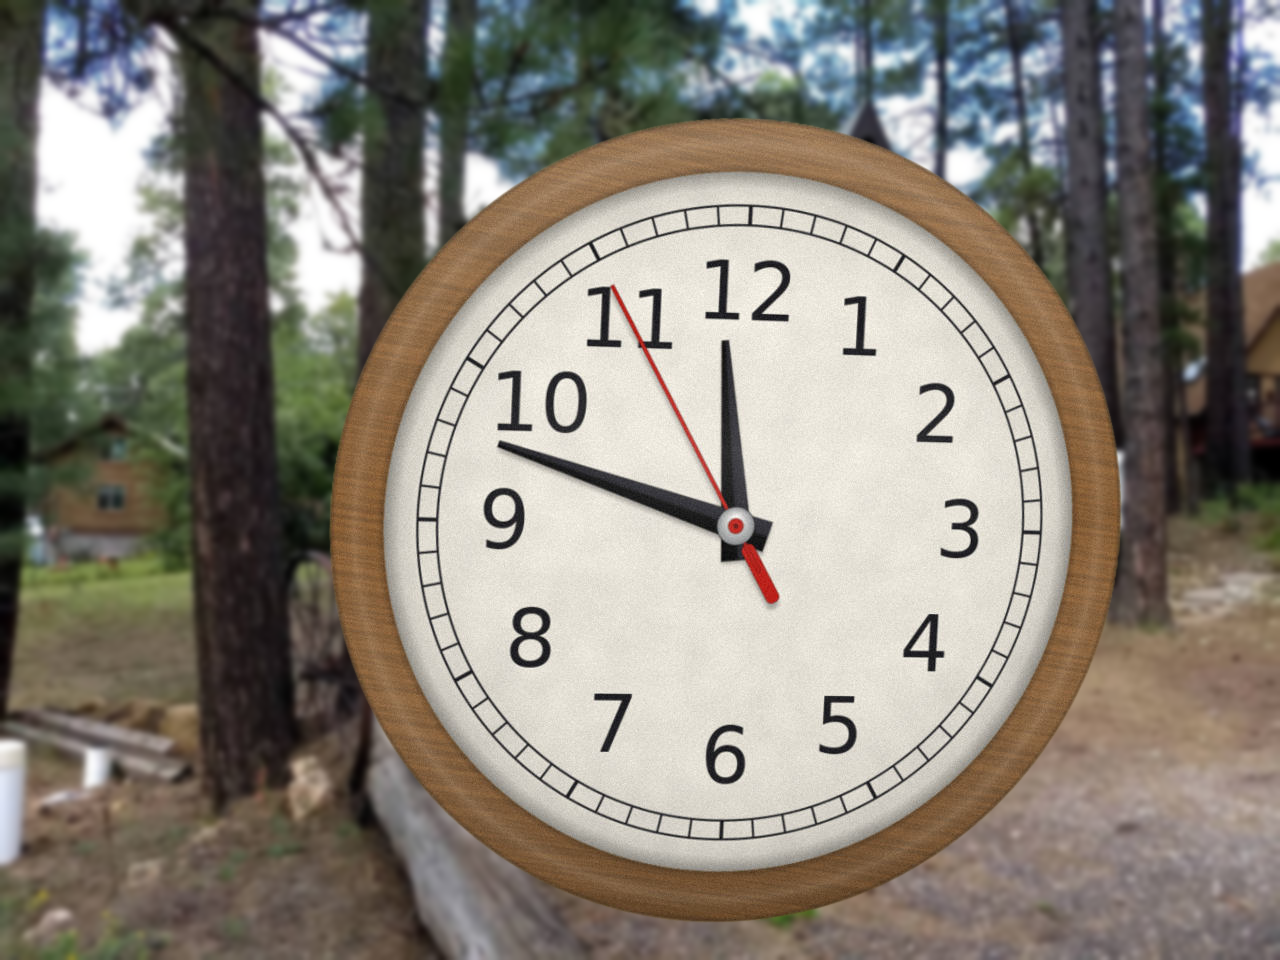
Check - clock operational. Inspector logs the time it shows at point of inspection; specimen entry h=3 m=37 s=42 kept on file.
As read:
h=11 m=47 s=55
